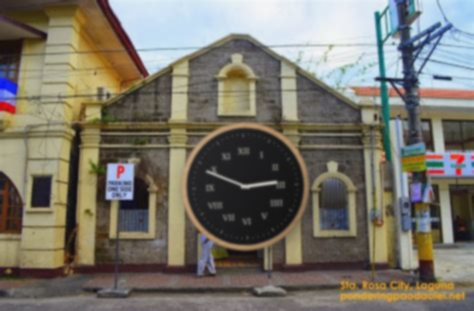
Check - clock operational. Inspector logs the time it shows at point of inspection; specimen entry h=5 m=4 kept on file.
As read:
h=2 m=49
